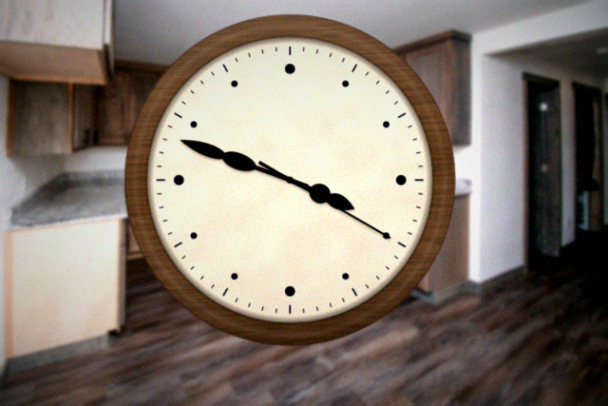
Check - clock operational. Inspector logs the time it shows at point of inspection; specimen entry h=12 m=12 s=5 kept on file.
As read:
h=3 m=48 s=20
